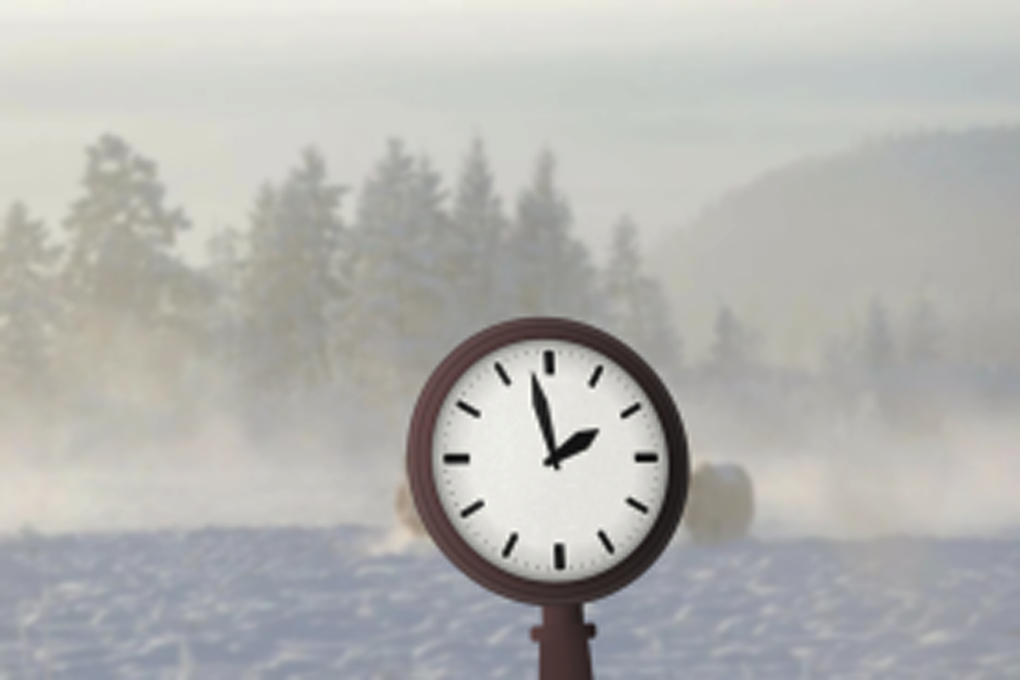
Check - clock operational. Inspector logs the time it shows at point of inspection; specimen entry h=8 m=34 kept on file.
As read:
h=1 m=58
